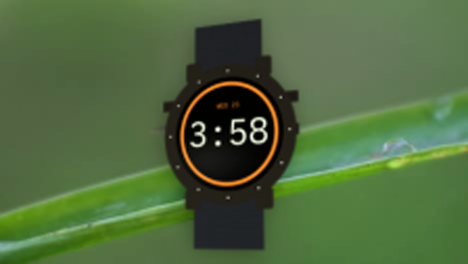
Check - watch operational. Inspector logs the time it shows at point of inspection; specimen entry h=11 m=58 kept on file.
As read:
h=3 m=58
